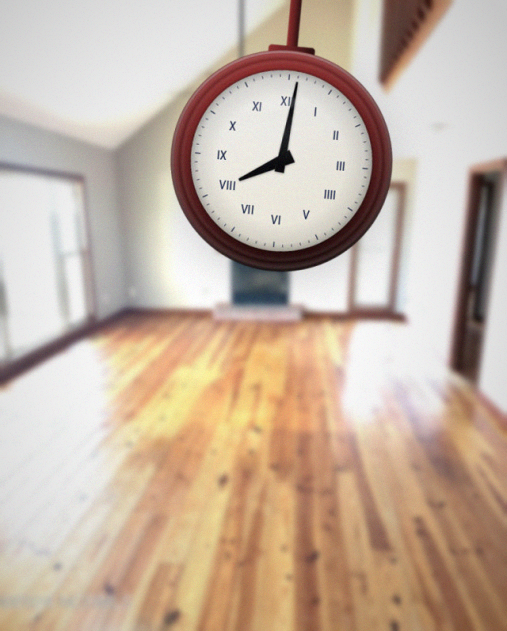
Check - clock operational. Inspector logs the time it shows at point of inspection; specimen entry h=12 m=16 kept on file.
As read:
h=8 m=1
